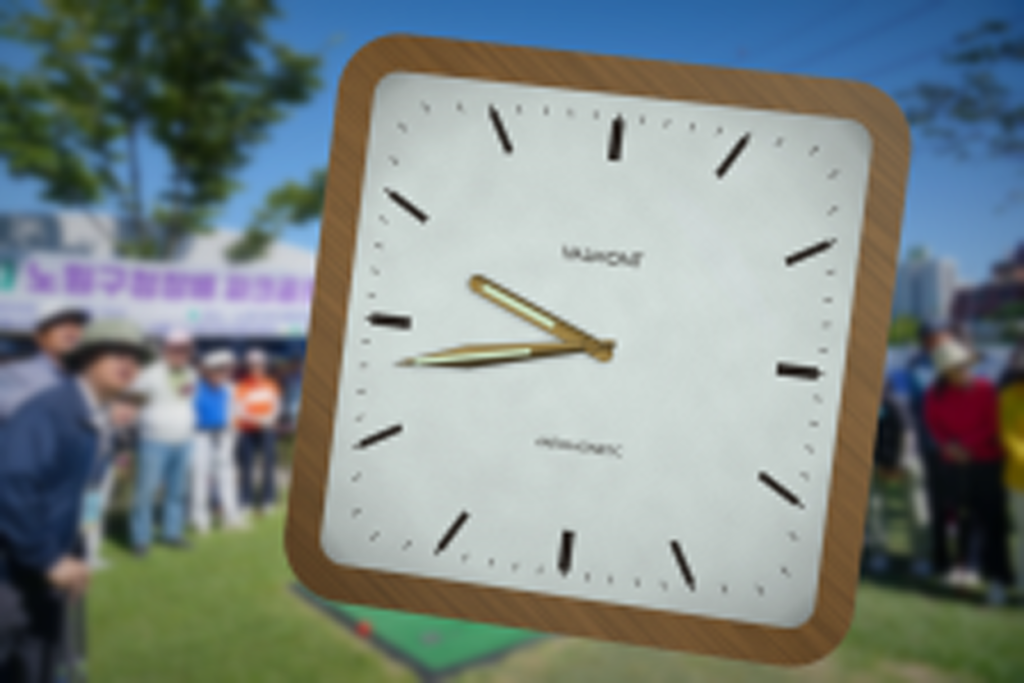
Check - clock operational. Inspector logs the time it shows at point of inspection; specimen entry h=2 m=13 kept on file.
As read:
h=9 m=43
